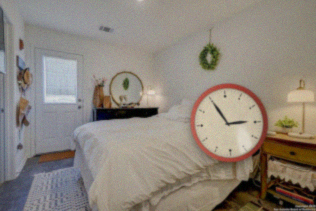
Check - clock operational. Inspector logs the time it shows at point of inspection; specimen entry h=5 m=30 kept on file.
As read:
h=2 m=55
